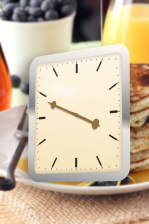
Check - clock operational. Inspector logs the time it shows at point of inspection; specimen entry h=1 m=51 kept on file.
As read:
h=3 m=49
